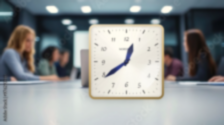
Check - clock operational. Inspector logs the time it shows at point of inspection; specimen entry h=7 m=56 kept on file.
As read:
h=12 m=39
